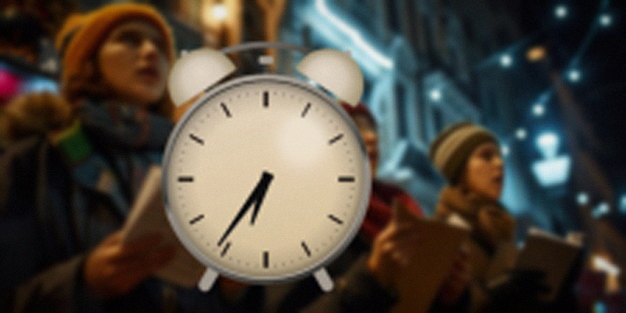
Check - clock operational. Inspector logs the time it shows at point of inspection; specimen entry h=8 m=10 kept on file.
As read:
h=6 m=36
